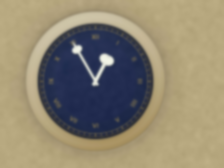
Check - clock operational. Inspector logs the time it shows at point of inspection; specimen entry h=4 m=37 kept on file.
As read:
h=12 m=55
